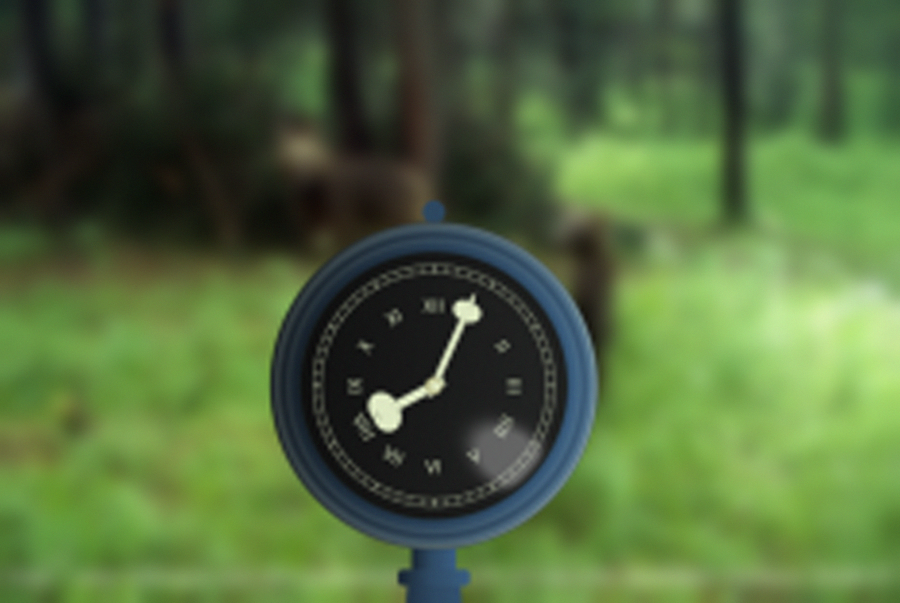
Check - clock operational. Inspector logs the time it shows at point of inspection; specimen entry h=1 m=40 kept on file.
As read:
h=8 m=4
